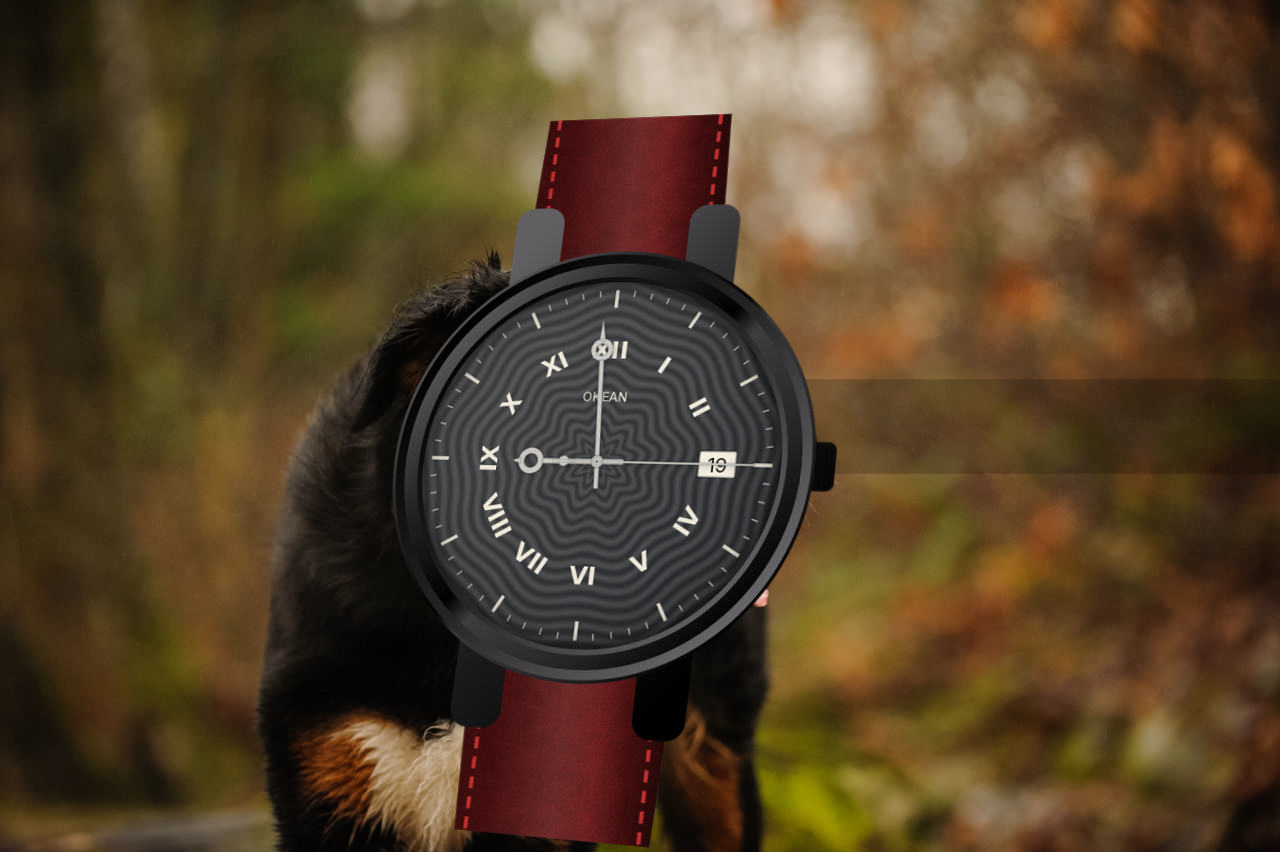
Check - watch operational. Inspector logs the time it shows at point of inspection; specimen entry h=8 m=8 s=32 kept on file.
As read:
h=8 m=59 s=15
